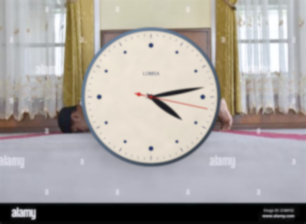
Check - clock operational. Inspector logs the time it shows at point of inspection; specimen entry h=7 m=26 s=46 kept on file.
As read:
h=4 m=13 s=17
